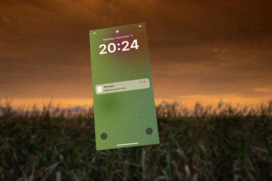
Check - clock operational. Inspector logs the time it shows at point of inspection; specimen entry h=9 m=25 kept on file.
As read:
h=20 m=24
